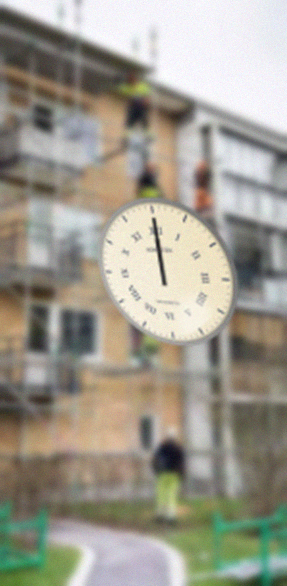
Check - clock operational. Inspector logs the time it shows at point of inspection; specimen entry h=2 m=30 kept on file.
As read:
h=12 m=0
